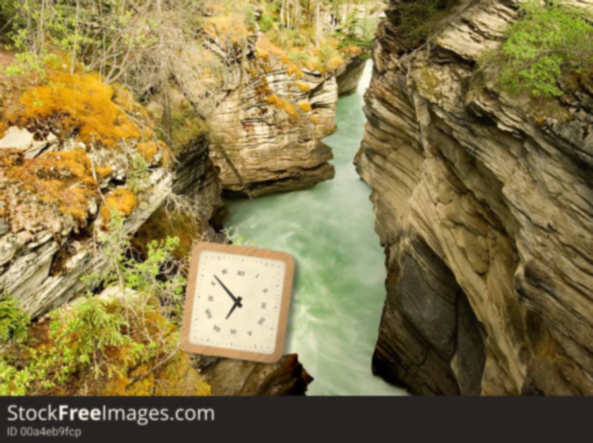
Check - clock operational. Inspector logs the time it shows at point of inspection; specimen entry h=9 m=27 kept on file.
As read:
h=6 m=52
